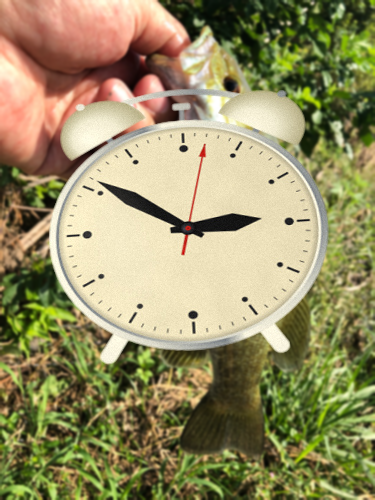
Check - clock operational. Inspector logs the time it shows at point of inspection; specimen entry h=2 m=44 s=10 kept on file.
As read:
h=2 m=51 s=2
